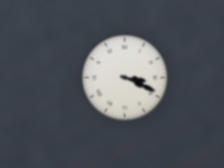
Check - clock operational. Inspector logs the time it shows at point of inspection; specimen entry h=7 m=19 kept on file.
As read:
h=3 m=19
